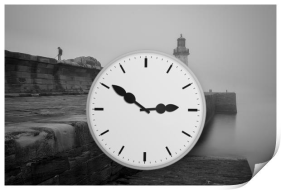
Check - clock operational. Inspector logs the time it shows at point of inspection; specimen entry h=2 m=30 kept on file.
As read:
h=2 m=51
